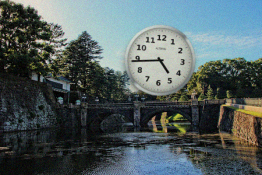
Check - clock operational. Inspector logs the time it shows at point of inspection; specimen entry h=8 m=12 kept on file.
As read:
h=4 m=44
